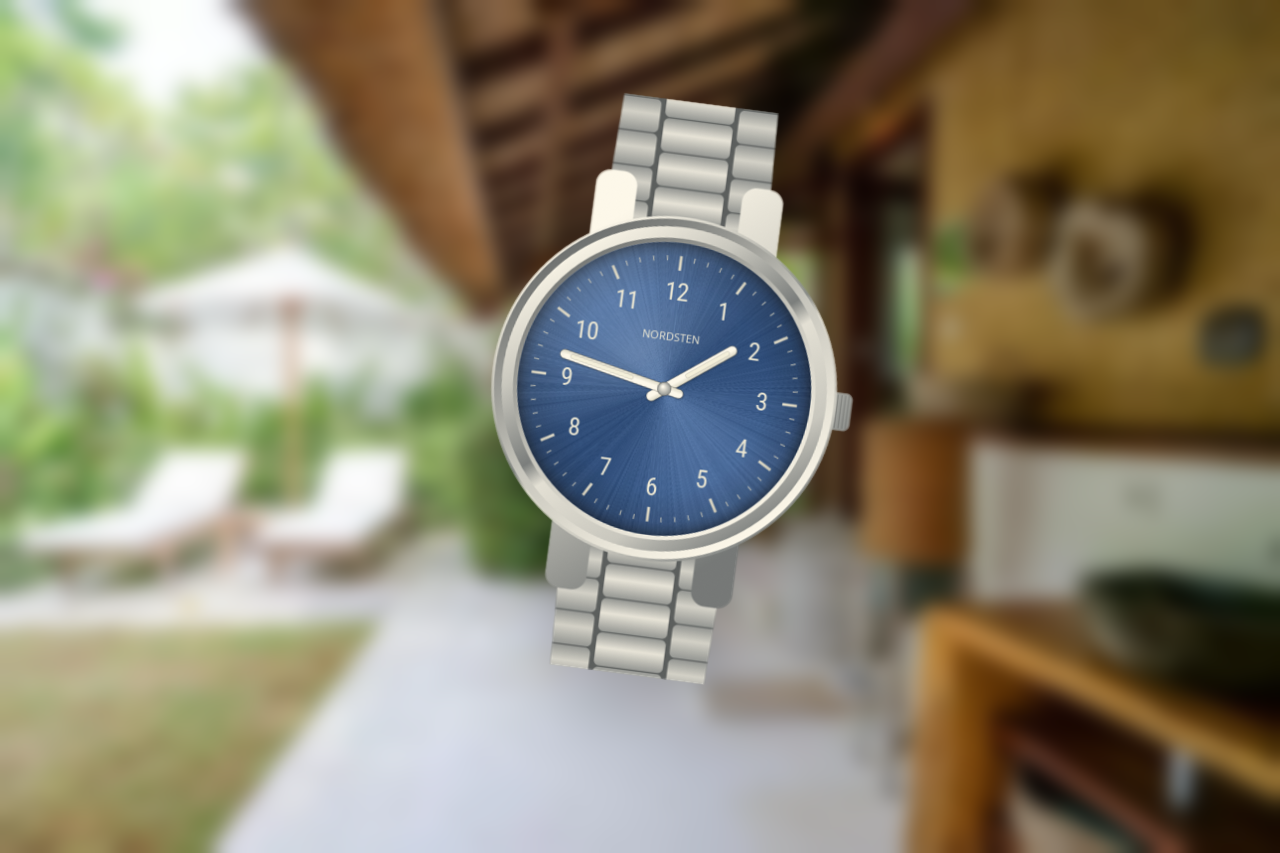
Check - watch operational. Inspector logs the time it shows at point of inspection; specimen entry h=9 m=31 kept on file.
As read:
h=1 m=47
